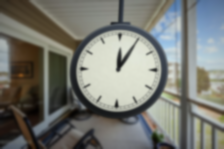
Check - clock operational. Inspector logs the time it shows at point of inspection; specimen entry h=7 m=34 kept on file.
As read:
h=12 m=5
